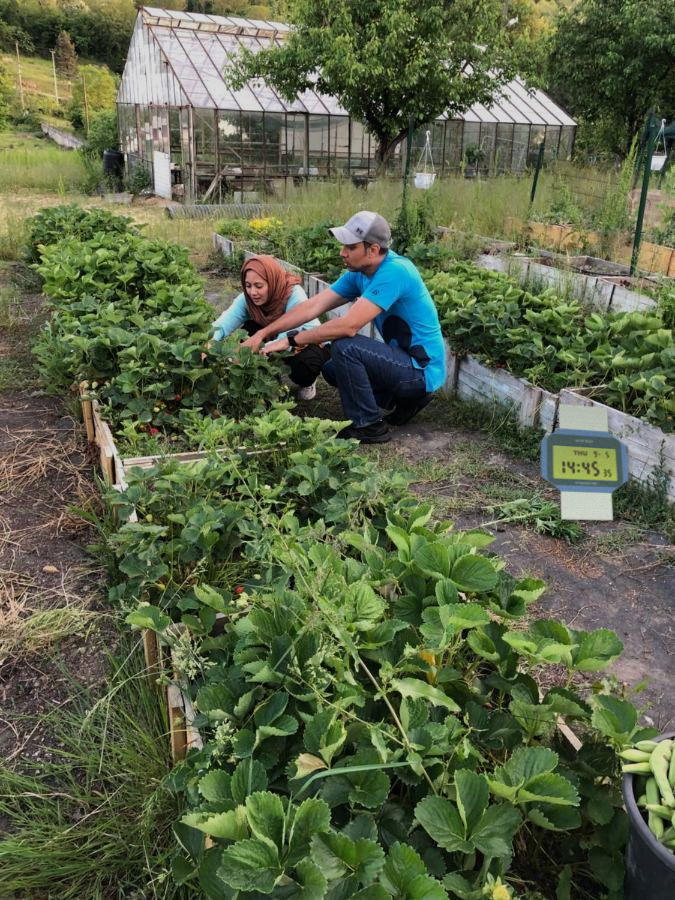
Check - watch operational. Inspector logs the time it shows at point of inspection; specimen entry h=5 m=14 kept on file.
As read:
h=14 m=45
